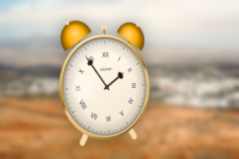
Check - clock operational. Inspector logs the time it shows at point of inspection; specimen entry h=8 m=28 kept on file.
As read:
h=1 m=54
